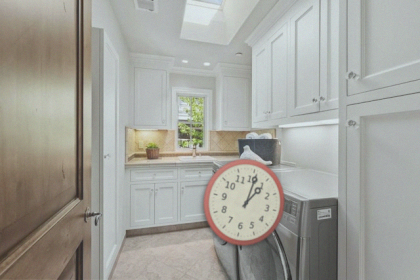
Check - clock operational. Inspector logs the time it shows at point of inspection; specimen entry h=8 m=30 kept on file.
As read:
h=1 m=1
